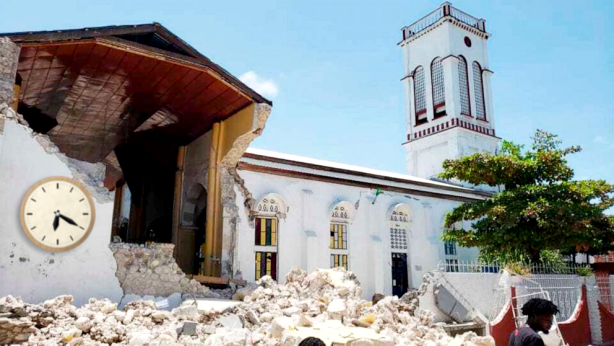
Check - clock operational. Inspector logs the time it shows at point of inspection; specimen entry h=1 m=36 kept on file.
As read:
h=6 m=20
